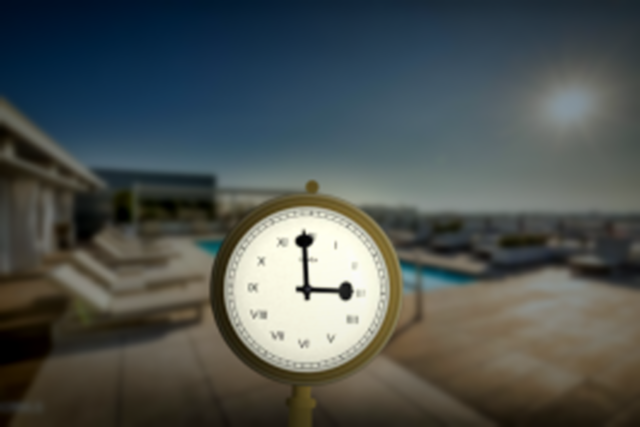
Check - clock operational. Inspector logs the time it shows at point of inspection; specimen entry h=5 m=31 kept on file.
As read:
h=2 m=59
